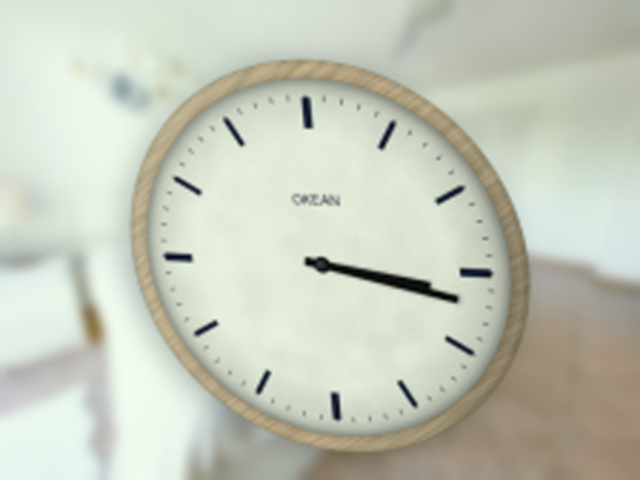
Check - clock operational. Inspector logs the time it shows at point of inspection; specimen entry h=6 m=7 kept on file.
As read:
h=3 m=17
